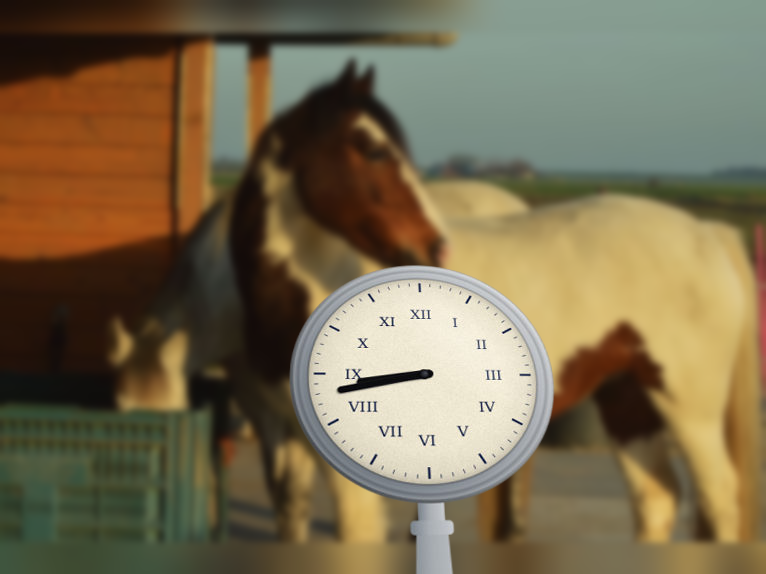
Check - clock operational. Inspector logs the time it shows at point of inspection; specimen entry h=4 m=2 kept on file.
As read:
h=8 m=43
